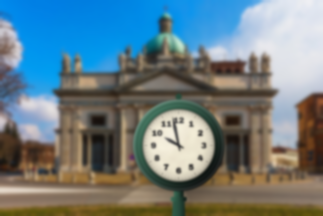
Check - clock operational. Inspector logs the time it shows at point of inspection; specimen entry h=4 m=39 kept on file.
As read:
h=9 m=58
